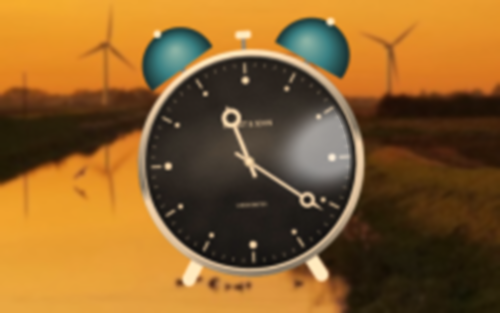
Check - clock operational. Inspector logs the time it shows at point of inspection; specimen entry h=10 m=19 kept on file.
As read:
h=11 m=21
